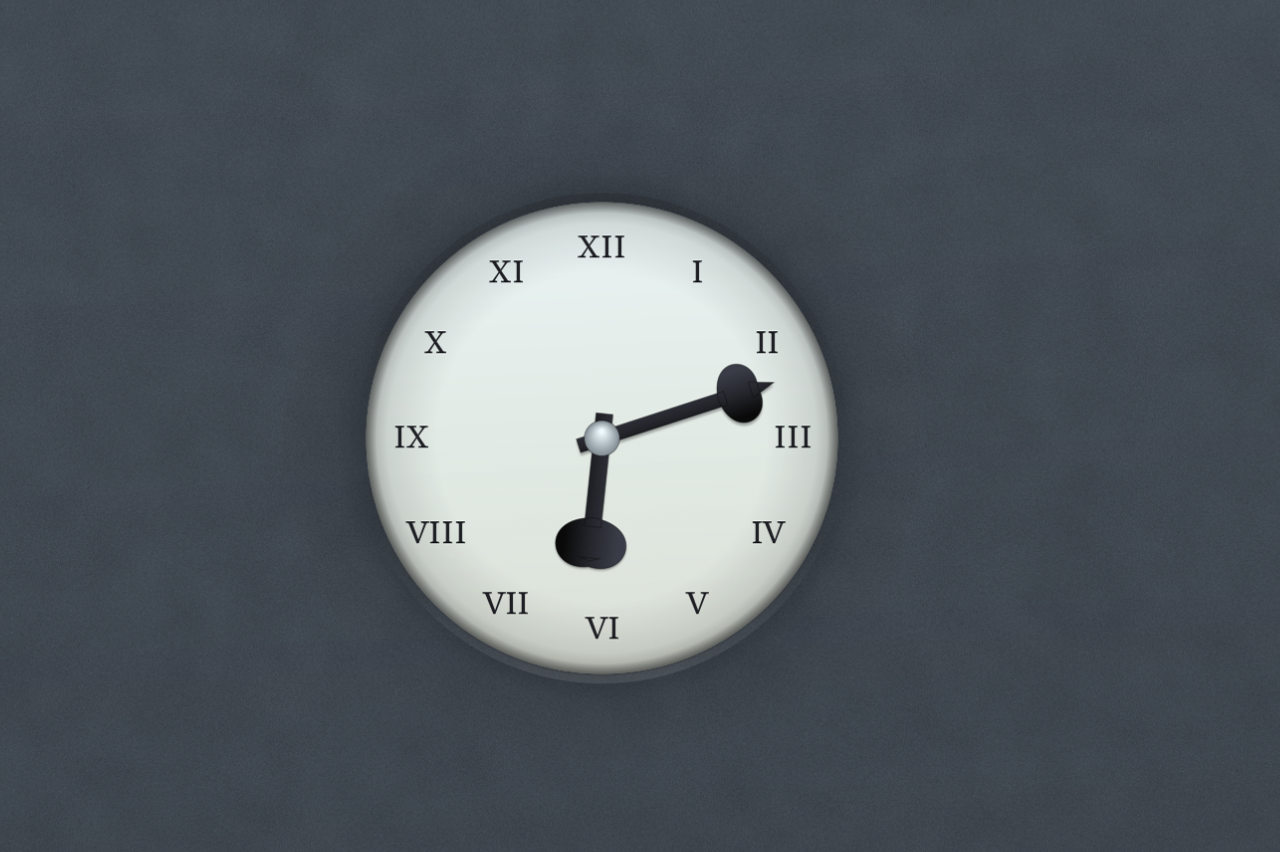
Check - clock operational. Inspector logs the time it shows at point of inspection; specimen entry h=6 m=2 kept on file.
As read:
h=6 m=12
